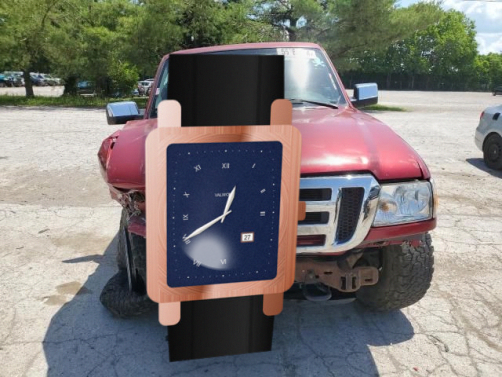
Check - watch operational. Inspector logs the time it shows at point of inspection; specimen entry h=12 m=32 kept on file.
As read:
h=12 m=40
